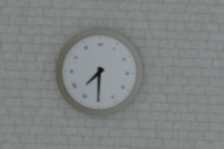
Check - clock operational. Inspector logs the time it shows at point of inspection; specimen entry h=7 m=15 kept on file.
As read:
h=7 m=30
